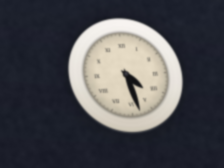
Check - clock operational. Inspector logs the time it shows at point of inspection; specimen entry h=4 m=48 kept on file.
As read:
h=4 m=28
